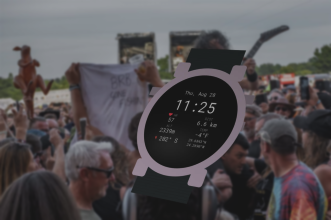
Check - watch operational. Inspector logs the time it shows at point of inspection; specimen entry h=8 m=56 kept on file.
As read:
h=11 m=25
